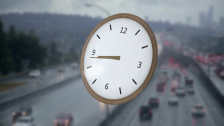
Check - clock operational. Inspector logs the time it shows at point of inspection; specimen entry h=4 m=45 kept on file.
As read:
h=8 m=43
